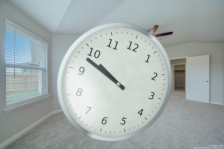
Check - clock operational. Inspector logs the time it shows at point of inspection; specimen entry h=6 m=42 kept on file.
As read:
h=9 m=48
